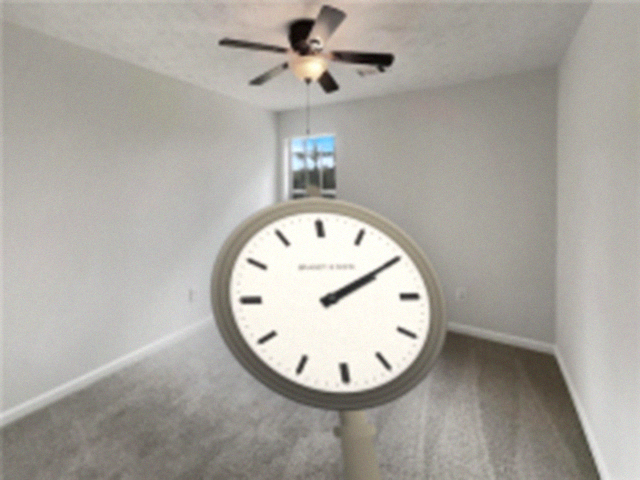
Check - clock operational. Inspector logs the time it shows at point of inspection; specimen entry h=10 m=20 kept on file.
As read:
h=2 m=10
